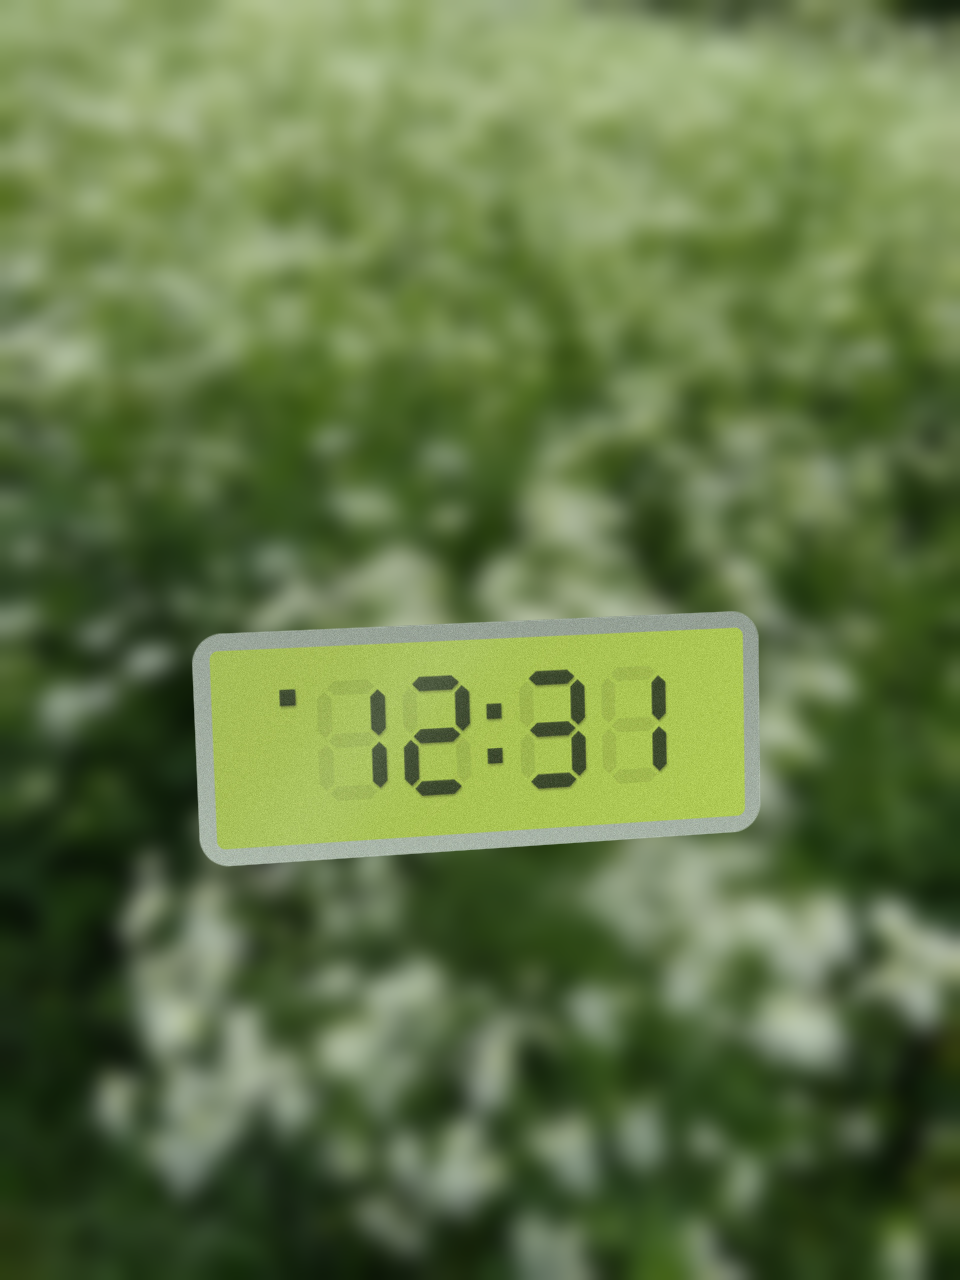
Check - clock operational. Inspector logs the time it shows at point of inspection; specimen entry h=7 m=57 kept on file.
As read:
h=12 m=31
